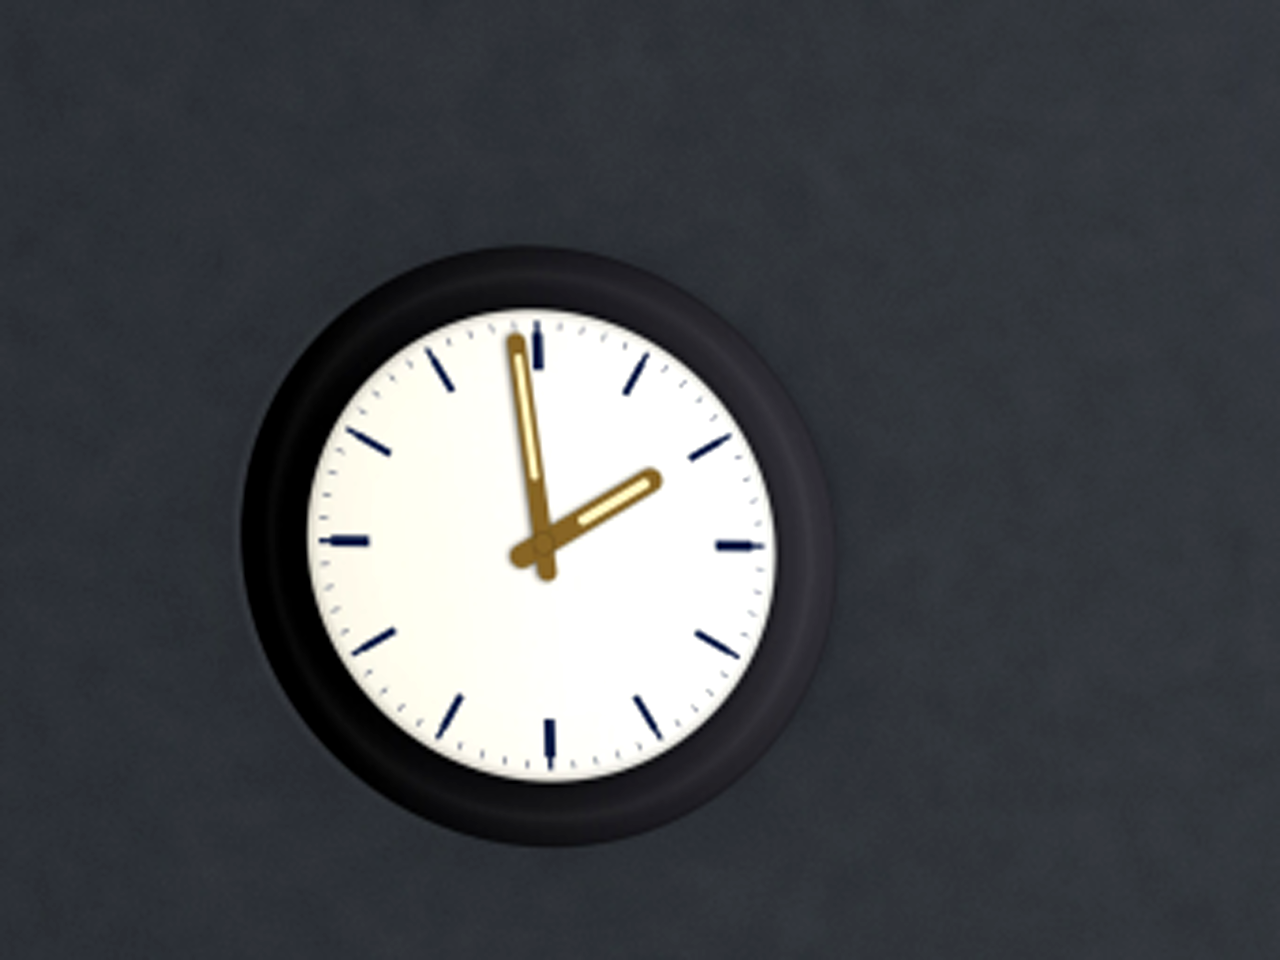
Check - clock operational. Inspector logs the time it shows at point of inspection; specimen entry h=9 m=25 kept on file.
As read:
h=1 m=59
